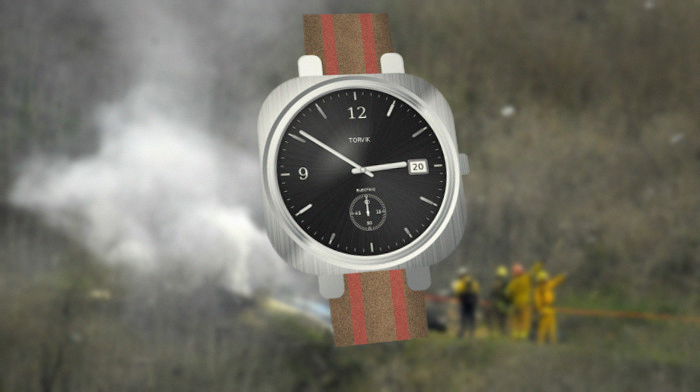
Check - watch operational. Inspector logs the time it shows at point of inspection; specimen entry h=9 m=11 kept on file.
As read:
h=2 m=51
